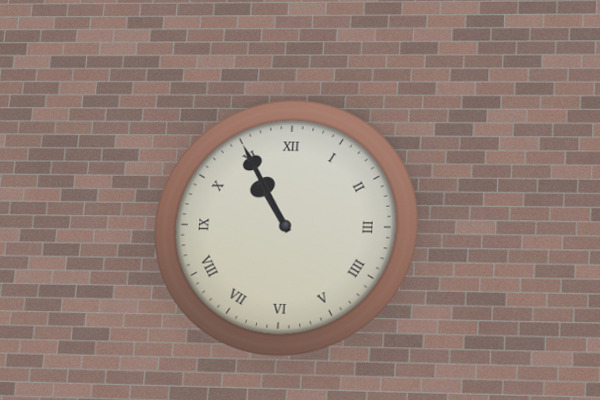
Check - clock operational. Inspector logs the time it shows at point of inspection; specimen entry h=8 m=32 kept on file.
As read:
h=10 m=55
